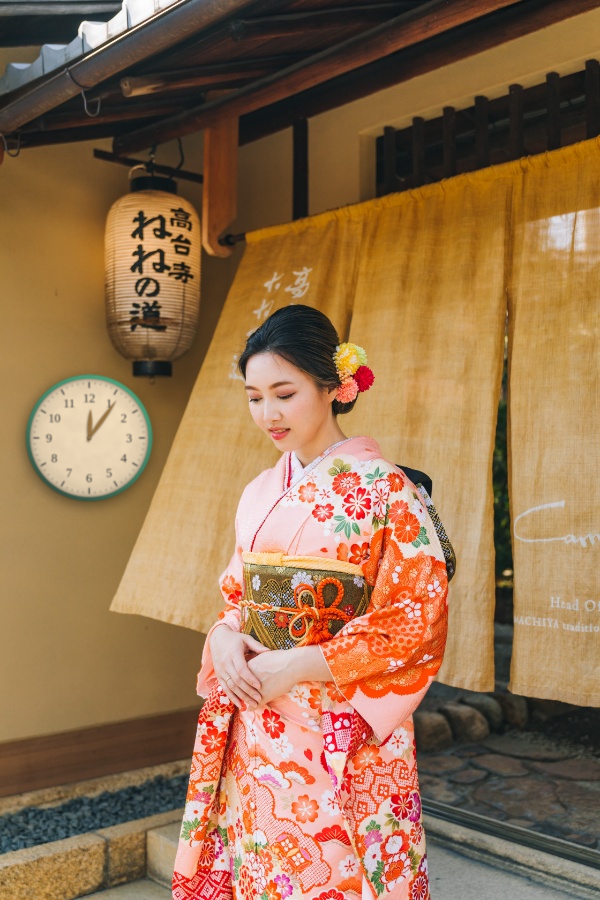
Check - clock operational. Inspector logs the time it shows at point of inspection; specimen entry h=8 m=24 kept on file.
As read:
h=12 m=6
